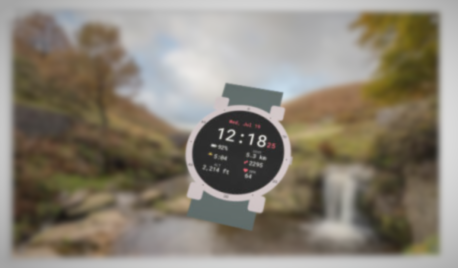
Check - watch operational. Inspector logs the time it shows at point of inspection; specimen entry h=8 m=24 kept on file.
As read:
h=12 m=18
